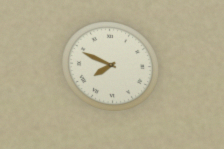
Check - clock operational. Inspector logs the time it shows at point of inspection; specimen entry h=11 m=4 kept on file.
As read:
h=7 m=49
